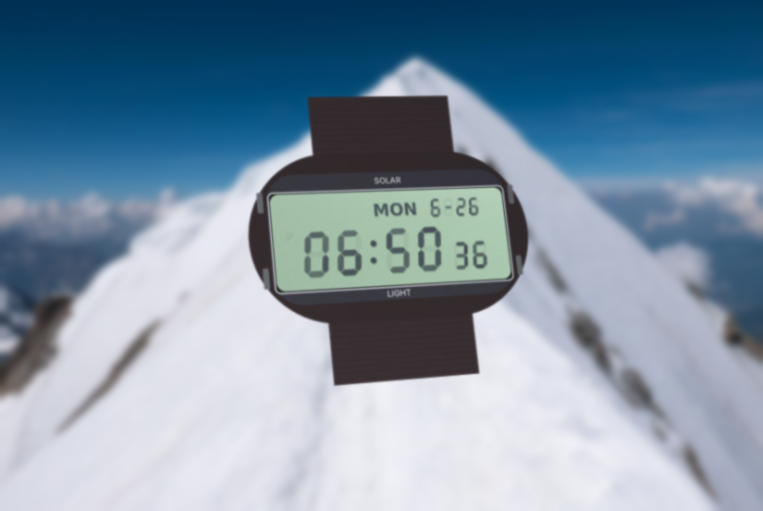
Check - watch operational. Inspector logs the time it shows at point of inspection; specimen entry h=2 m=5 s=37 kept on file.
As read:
h=6 m=50 s=36
